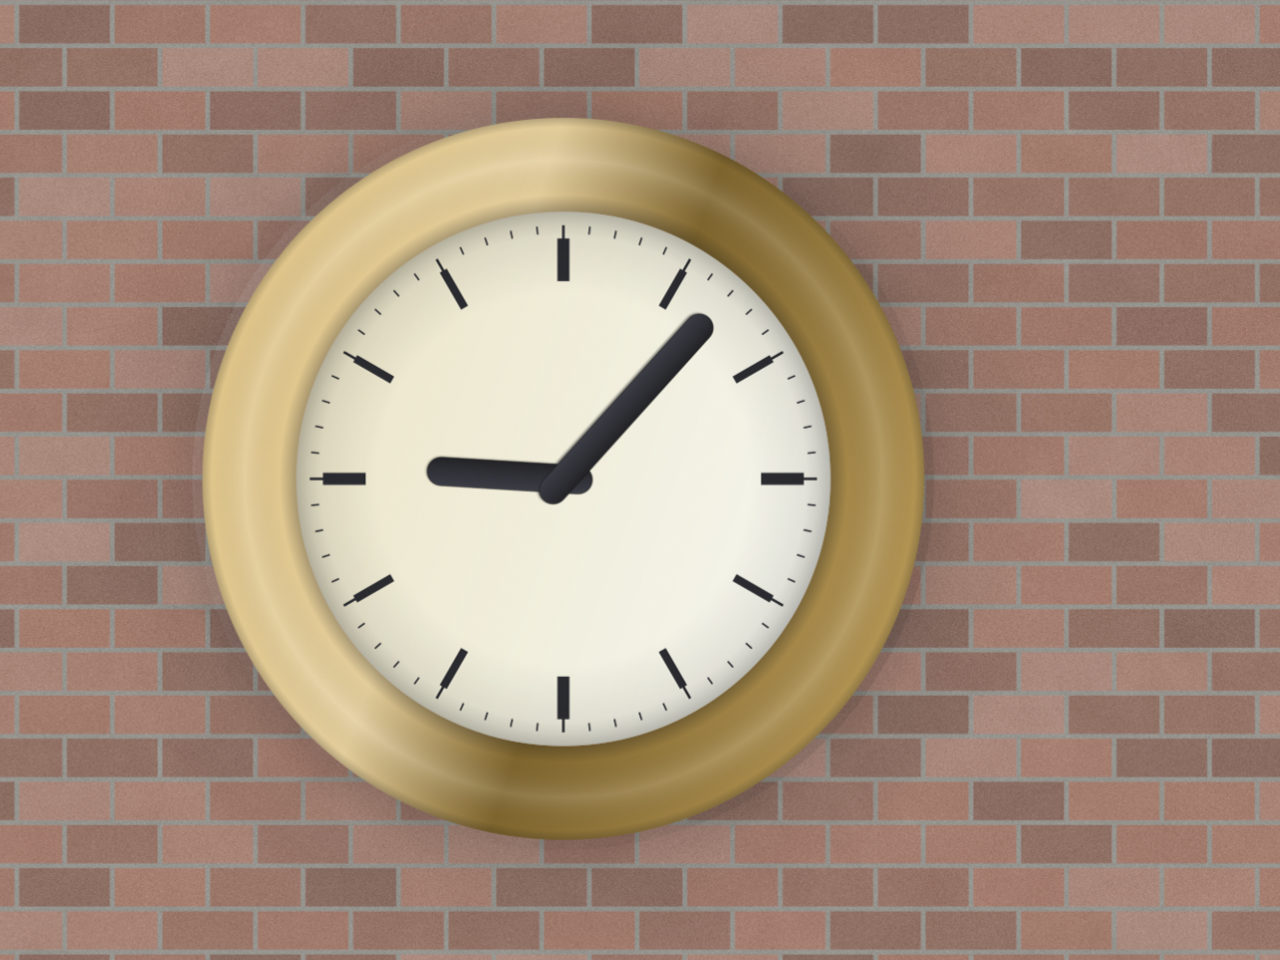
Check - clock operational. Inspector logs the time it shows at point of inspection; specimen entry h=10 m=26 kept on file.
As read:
h=9 m=7
